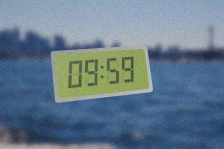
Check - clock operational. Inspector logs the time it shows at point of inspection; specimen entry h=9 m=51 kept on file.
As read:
h=9 m=59
